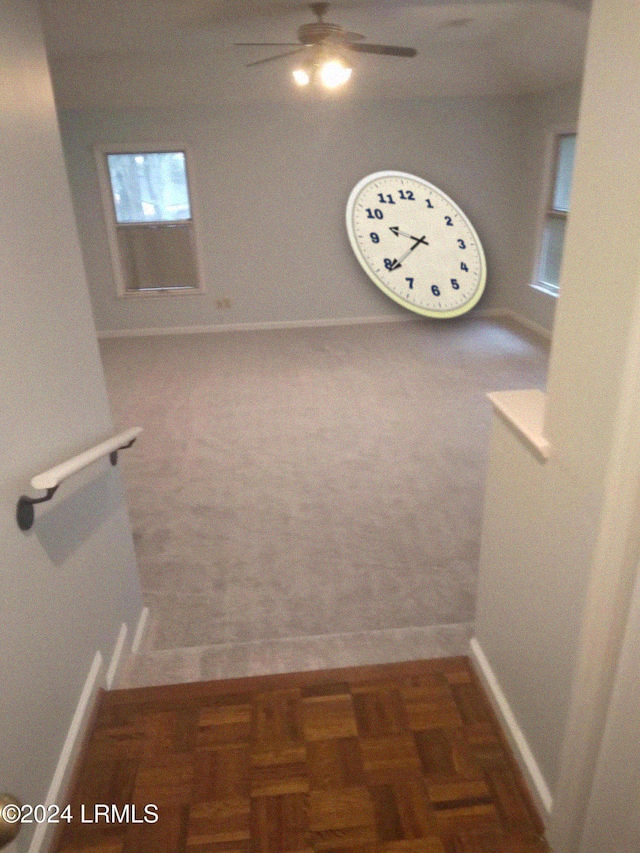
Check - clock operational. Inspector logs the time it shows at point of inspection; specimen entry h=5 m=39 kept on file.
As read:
h=9 m=39
